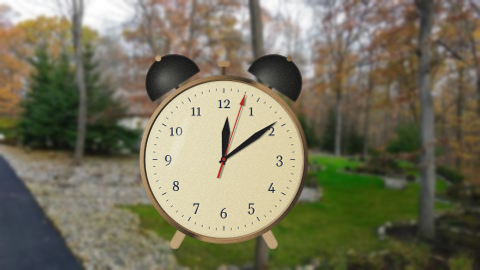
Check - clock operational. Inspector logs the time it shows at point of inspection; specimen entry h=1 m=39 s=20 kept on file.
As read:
h=12 m=9 s=3
